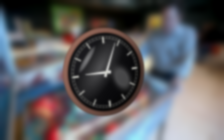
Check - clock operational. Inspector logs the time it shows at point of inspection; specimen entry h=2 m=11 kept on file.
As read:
h=9 m=4
